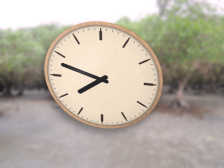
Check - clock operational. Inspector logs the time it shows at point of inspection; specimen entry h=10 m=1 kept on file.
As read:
h=7 m=48
